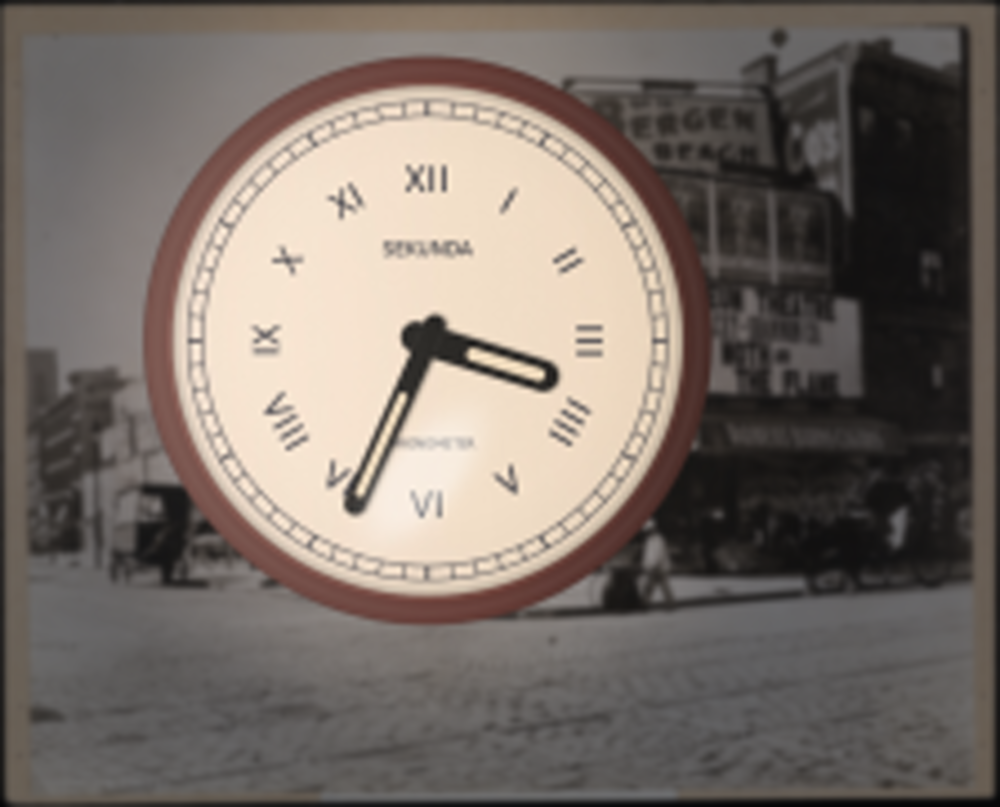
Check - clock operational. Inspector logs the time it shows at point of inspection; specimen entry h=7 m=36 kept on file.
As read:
h=3 m=34
